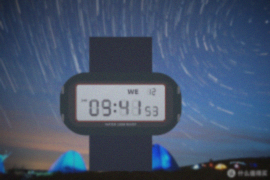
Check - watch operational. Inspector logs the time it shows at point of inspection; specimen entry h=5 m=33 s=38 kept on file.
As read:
h=9 m=41 s=53
